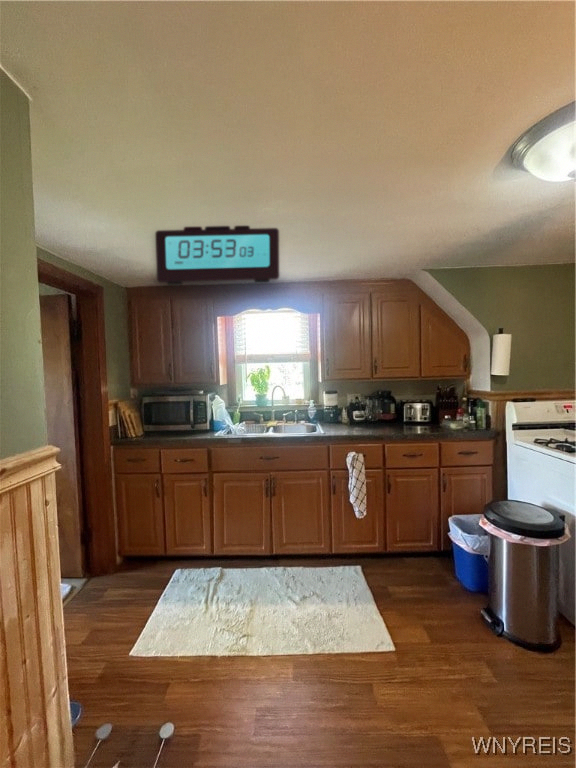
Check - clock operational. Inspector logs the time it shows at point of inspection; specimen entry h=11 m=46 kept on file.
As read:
h=3 m=53
